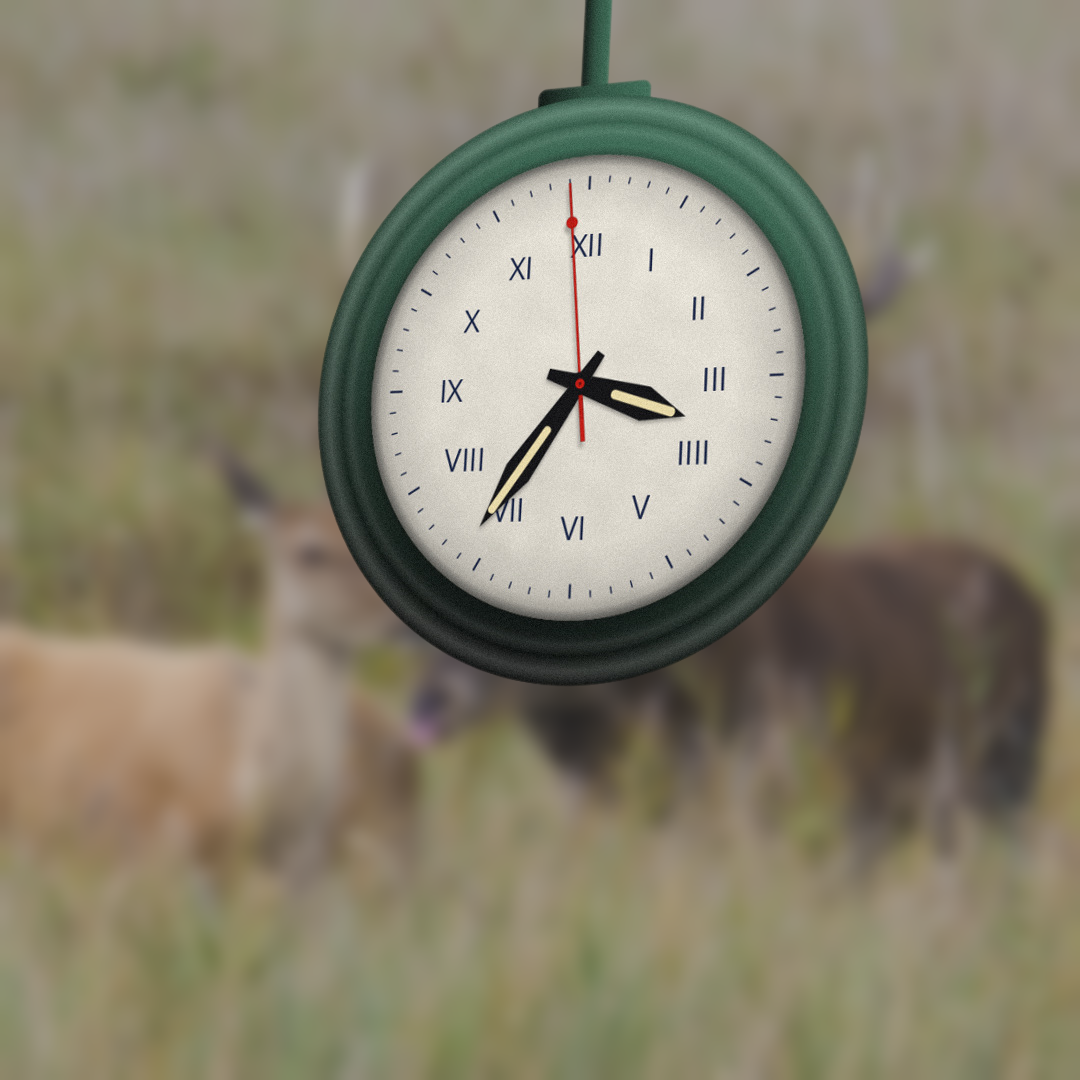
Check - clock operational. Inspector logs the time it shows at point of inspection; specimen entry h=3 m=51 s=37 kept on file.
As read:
h=3 m=35 s=59
